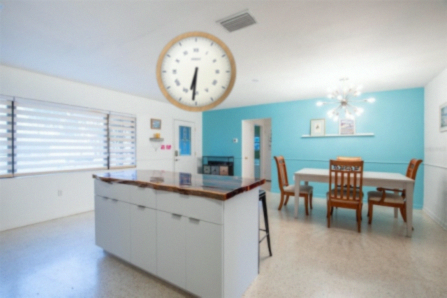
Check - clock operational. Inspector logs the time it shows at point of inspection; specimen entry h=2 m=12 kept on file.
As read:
h=6 m=31
